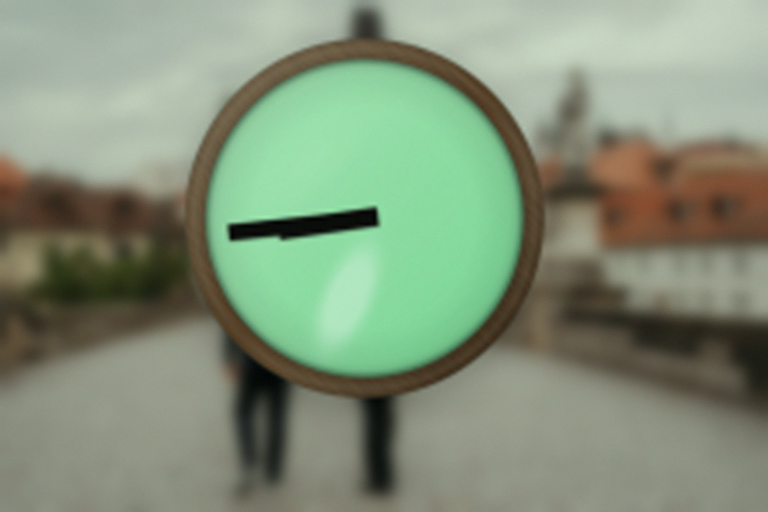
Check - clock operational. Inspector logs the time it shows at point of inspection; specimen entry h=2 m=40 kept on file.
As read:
h=8 m=44
